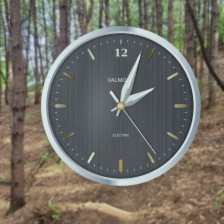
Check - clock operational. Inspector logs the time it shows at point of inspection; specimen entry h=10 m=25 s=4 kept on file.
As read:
h=2 m=3 s=24
